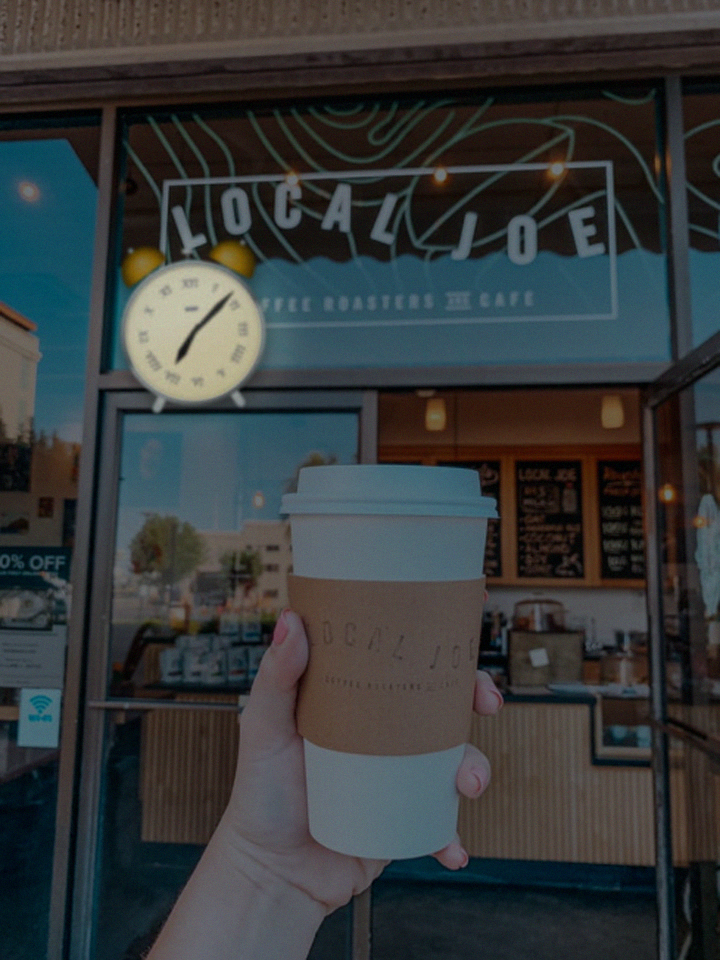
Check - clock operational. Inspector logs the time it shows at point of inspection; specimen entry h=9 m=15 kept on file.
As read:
h=7 m=8
